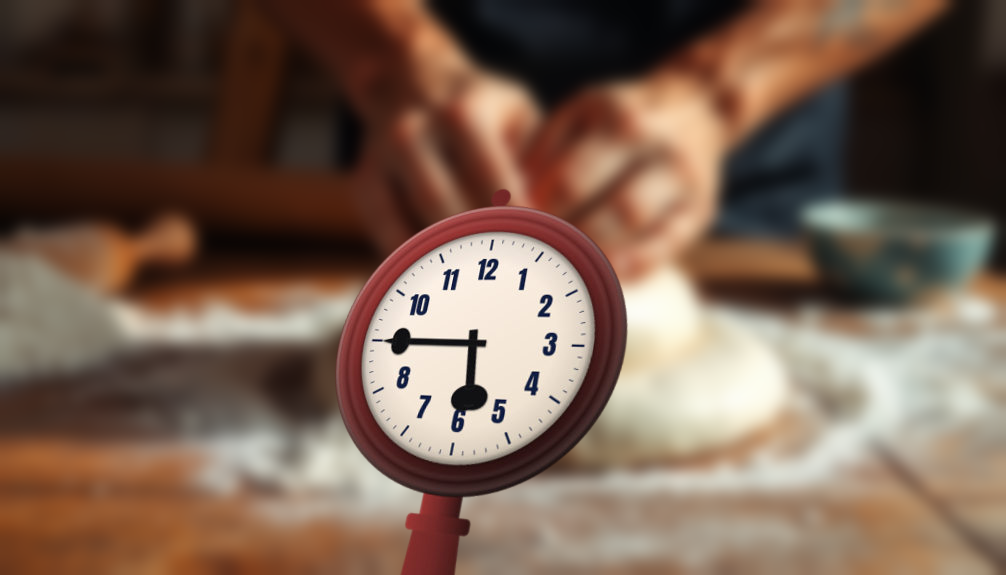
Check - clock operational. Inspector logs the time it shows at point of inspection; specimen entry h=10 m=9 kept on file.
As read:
h=5 m=45
